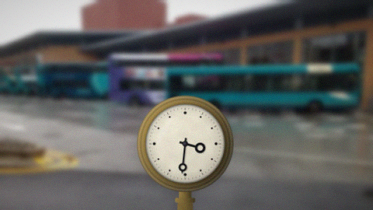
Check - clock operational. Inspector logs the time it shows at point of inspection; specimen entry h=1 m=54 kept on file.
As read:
h=3 m=31
